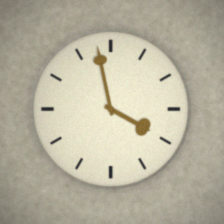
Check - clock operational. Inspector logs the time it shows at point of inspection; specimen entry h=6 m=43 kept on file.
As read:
h=3 m=58
